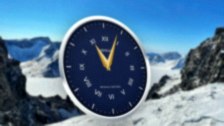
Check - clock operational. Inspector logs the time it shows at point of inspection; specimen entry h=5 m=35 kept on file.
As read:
h=11 m=4
